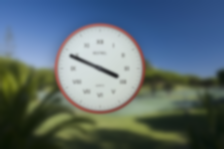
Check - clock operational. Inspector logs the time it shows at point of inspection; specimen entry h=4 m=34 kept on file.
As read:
h=3 m=49
